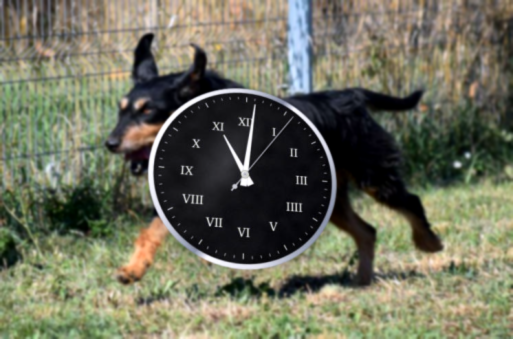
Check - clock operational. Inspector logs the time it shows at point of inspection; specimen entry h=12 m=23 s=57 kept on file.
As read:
h=11 m=1 s=6
